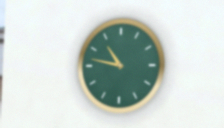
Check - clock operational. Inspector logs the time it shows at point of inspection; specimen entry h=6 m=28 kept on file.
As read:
h=10 m=47
